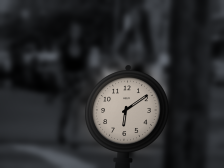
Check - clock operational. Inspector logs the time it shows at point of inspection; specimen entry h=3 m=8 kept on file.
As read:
h=6 m=9
